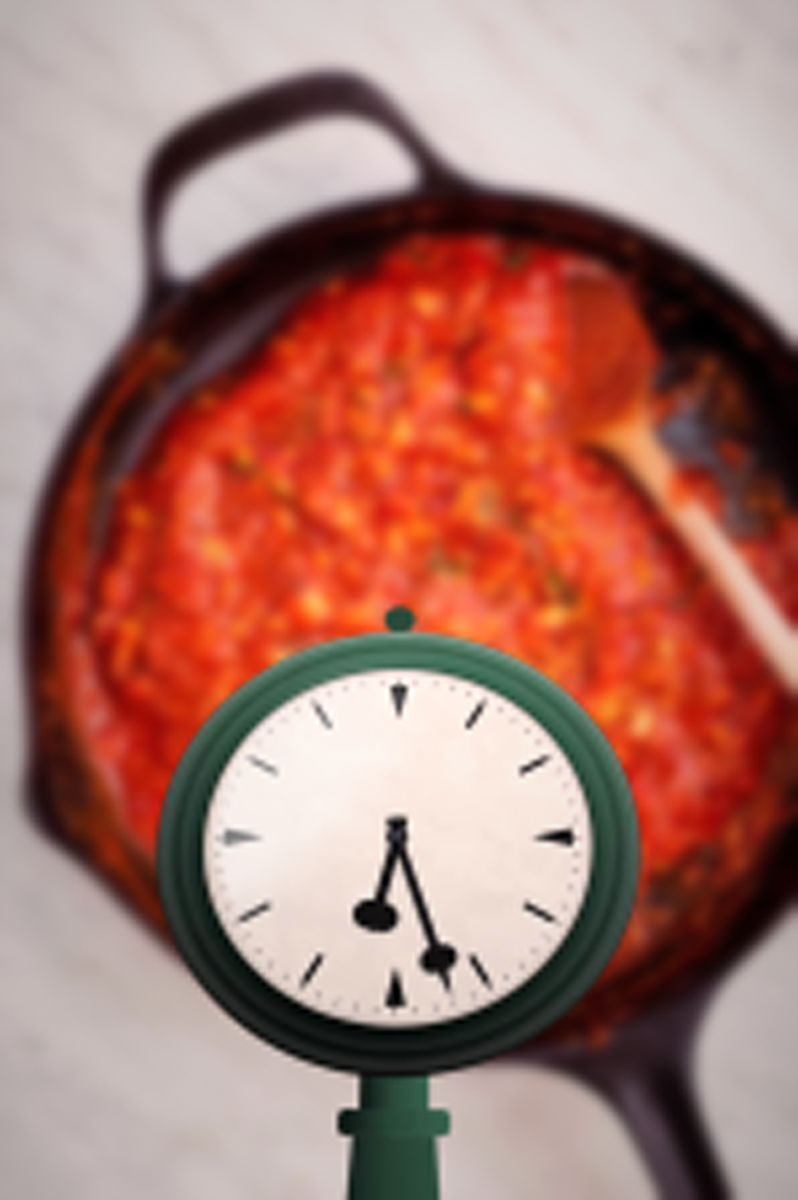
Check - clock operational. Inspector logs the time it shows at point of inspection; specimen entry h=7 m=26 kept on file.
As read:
h=6 m=27
